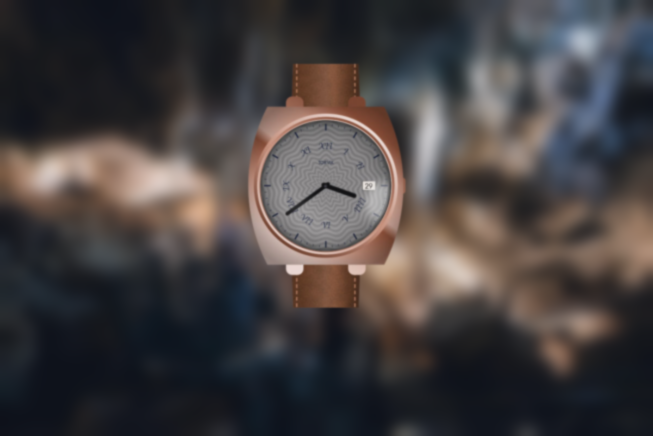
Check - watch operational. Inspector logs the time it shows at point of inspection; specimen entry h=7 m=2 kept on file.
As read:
h=3 m=39
